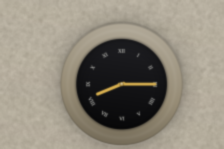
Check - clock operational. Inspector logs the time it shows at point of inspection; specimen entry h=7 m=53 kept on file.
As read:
h=8 m=15
